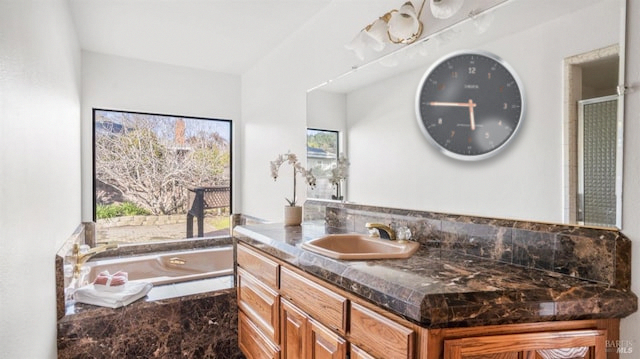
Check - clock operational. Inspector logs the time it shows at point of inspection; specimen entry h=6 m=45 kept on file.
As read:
h=5 m=45
